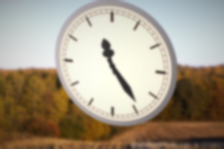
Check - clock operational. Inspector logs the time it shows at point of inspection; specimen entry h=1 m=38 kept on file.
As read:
h=11 m=24
